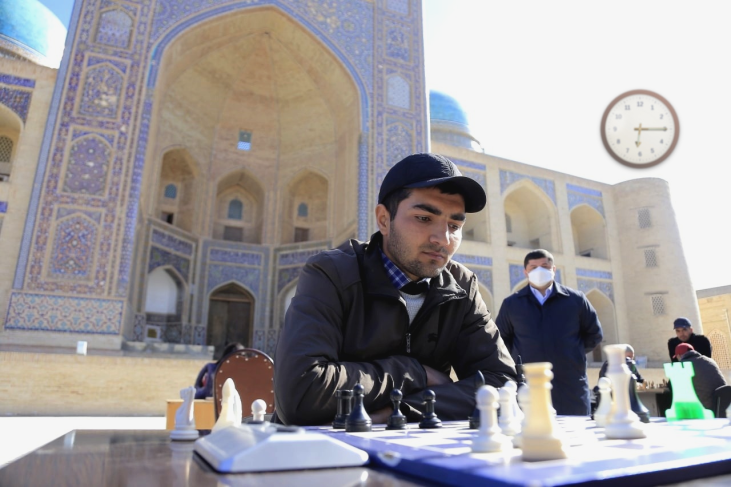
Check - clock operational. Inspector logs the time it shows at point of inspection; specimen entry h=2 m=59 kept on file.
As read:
h=6 m=15
